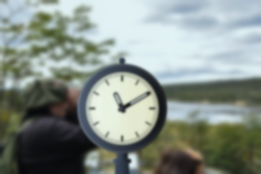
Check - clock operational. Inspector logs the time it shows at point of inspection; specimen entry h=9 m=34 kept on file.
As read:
h=11 m=10
